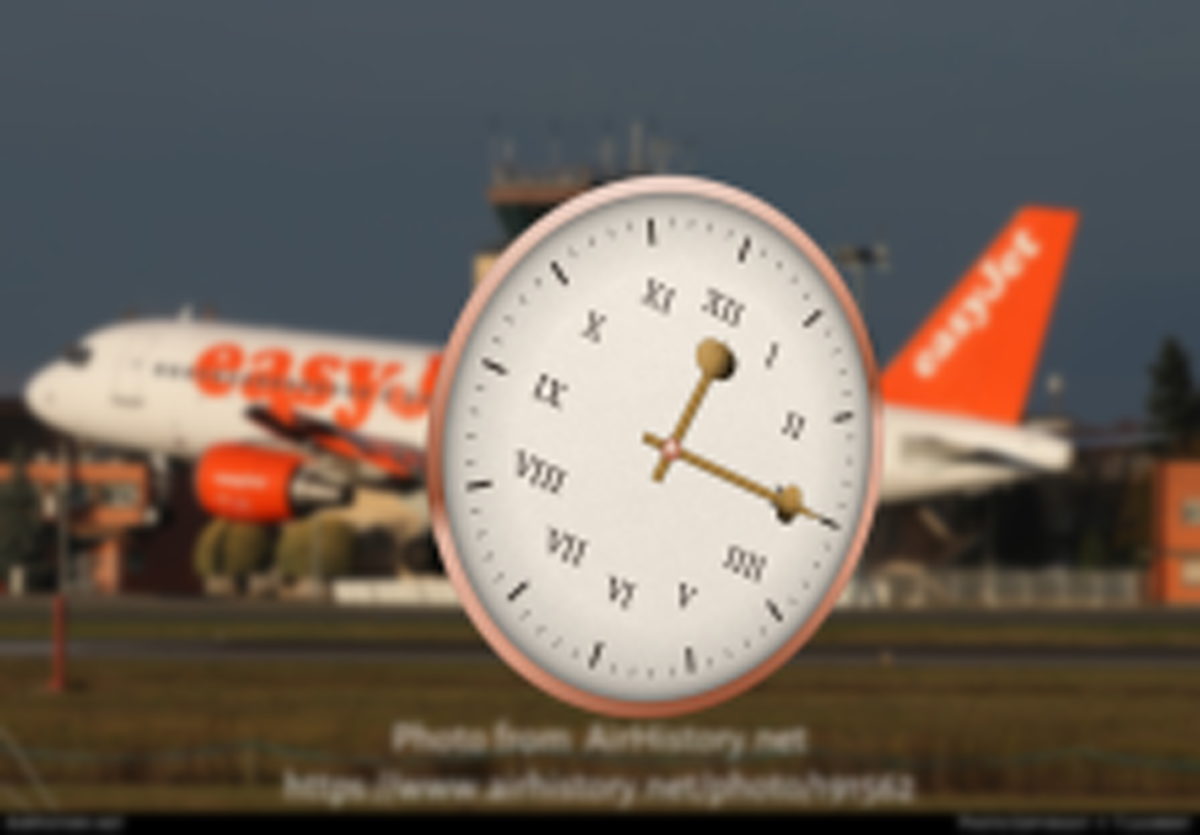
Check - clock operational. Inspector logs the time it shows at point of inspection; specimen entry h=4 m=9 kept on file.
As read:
h=12 m=15
